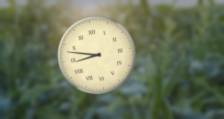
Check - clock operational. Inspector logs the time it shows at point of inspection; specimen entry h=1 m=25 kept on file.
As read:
h=8 m=48
